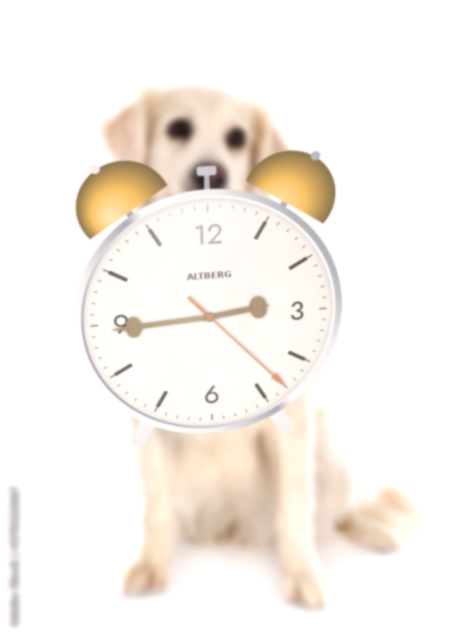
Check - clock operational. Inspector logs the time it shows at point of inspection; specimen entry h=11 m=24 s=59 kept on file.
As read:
h=2 m=44 s=23
